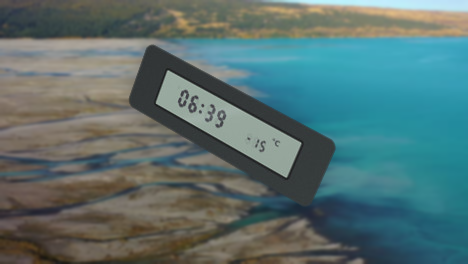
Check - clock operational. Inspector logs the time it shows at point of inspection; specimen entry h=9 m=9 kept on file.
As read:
h=6 m=39
